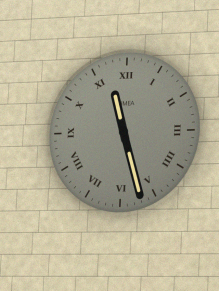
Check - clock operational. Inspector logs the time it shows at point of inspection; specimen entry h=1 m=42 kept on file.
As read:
h=11 m=27
